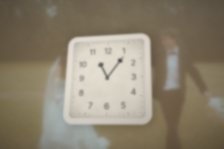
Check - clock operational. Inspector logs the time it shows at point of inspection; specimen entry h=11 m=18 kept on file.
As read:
h=11 m=6
